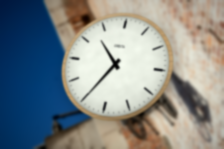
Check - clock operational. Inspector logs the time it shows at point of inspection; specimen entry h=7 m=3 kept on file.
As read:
h=10 m=35
